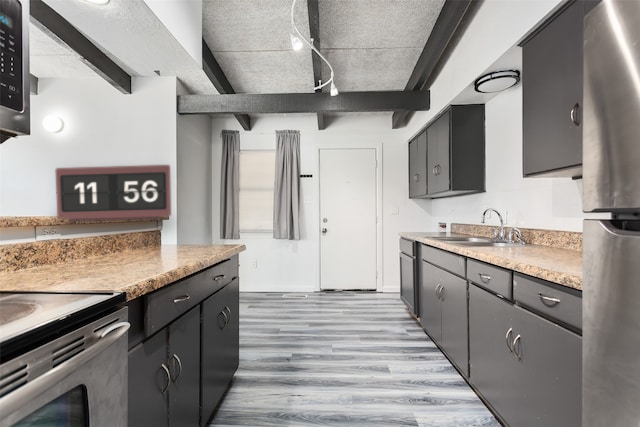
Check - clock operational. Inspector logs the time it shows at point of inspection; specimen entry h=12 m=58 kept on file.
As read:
h=11 m=56
